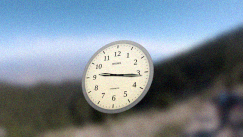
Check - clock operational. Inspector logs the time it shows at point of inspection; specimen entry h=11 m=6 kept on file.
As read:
h=9 m=16
